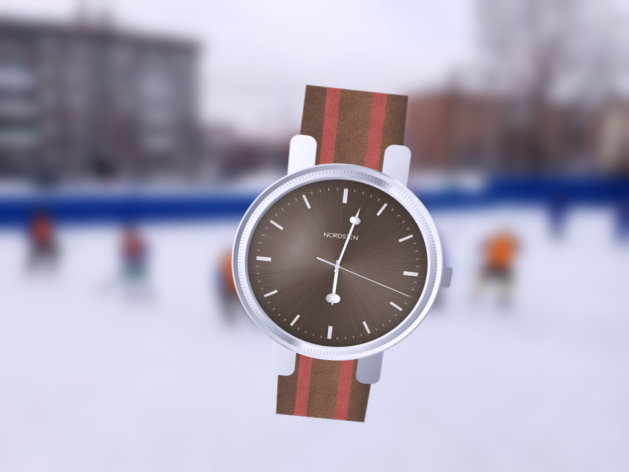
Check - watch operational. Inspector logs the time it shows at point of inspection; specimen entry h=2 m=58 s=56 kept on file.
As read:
h=6 m=2 s=18
